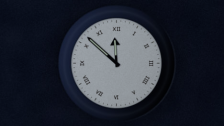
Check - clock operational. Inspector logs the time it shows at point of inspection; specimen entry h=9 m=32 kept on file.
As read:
h=11 m=52
